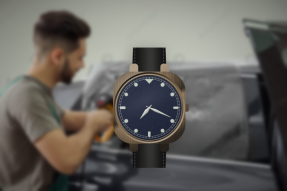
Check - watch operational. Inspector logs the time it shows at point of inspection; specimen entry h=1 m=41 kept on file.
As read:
h=7 m=19
